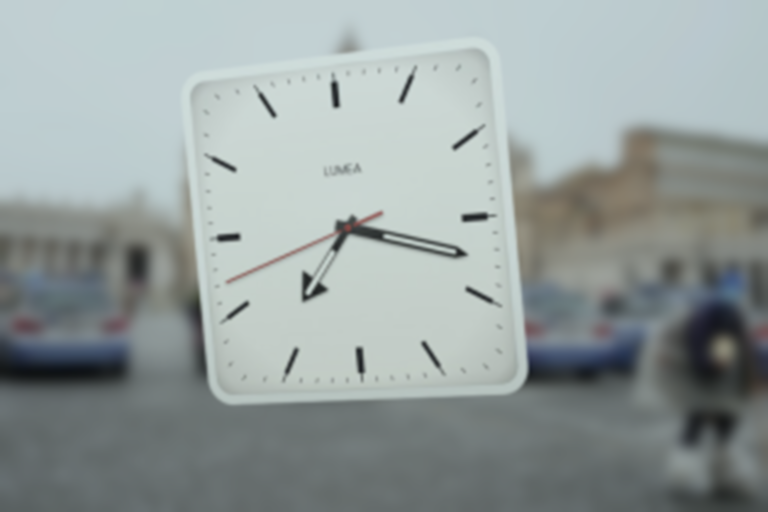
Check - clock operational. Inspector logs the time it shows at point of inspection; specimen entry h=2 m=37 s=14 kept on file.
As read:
h=7 m=17 s=42
